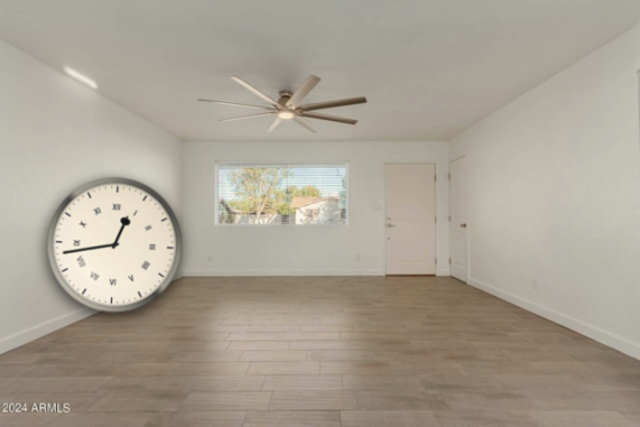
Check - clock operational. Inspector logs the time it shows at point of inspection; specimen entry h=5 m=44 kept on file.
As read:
h=12 m=43
